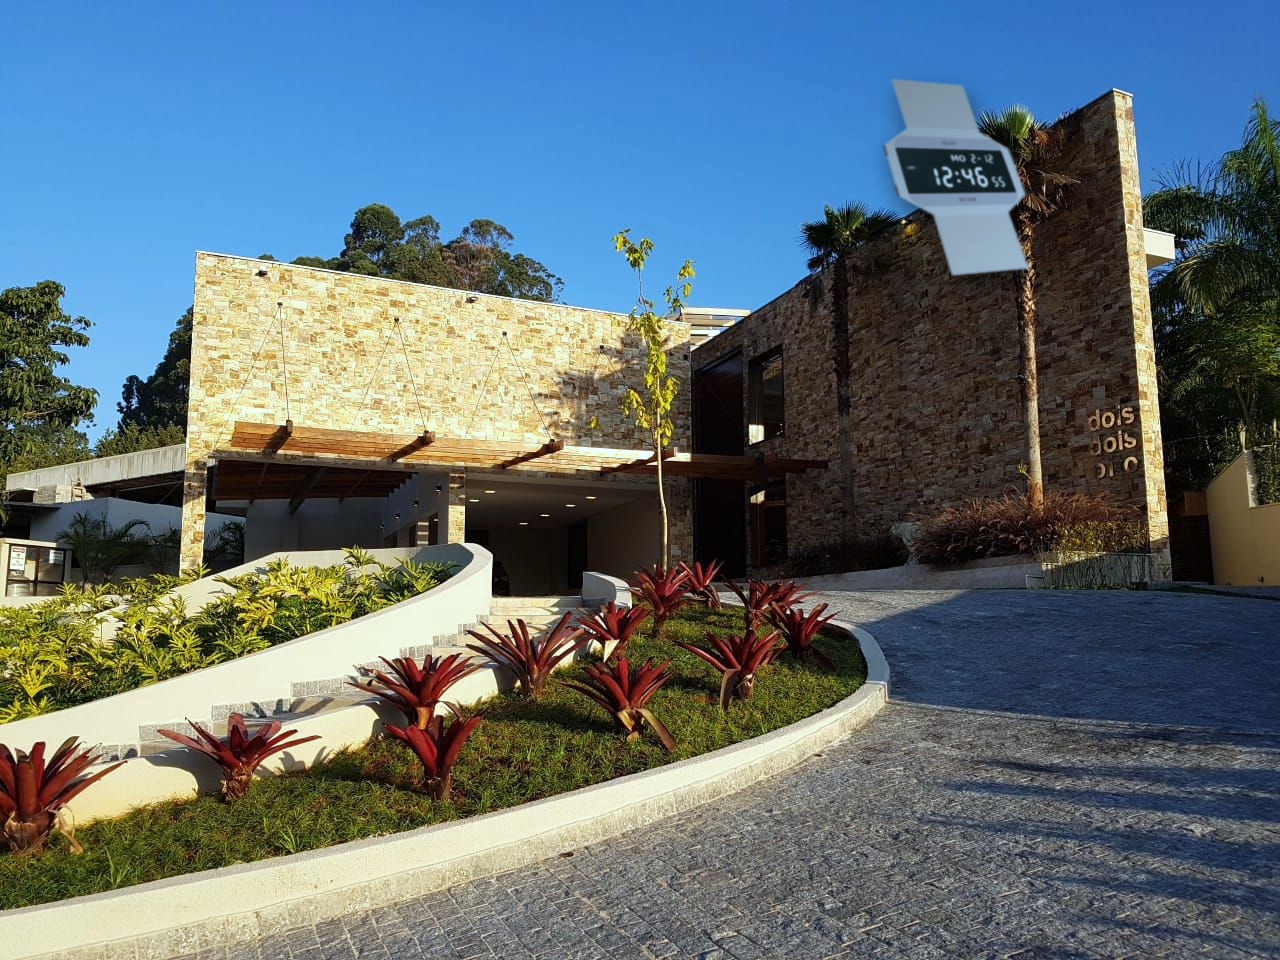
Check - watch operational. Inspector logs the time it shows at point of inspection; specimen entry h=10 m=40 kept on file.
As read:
h=12 m=46
